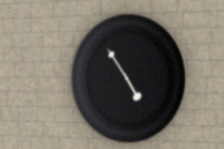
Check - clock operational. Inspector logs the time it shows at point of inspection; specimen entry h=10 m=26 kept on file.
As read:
h=4 m=54
